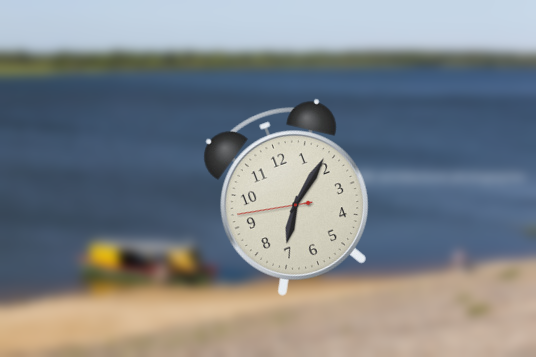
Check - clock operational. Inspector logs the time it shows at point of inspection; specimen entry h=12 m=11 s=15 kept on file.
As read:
h=7 m=8 s=47
